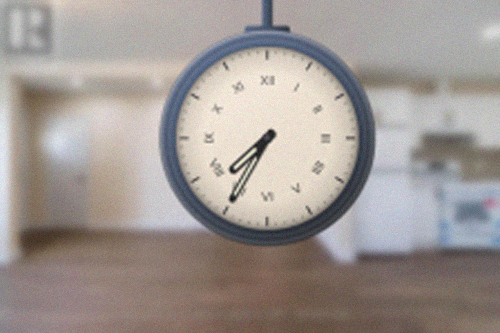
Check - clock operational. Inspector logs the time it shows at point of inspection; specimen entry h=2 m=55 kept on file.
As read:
h=7 m=35
